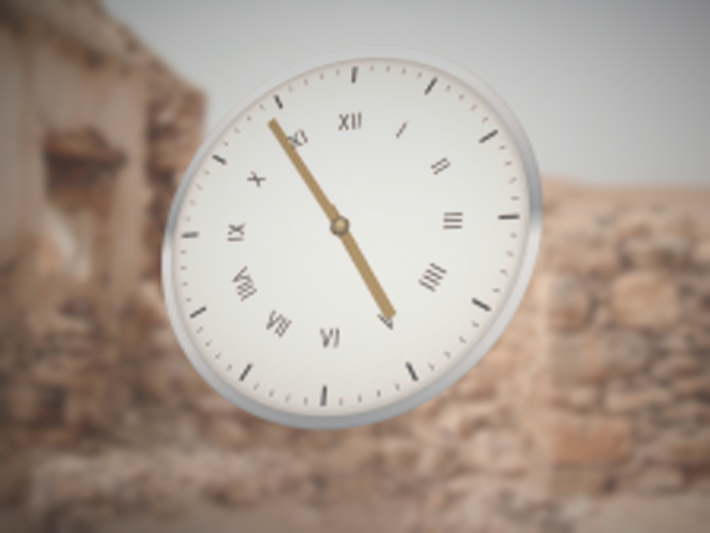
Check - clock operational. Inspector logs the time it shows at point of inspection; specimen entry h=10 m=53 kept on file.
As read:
h=4 m=54
